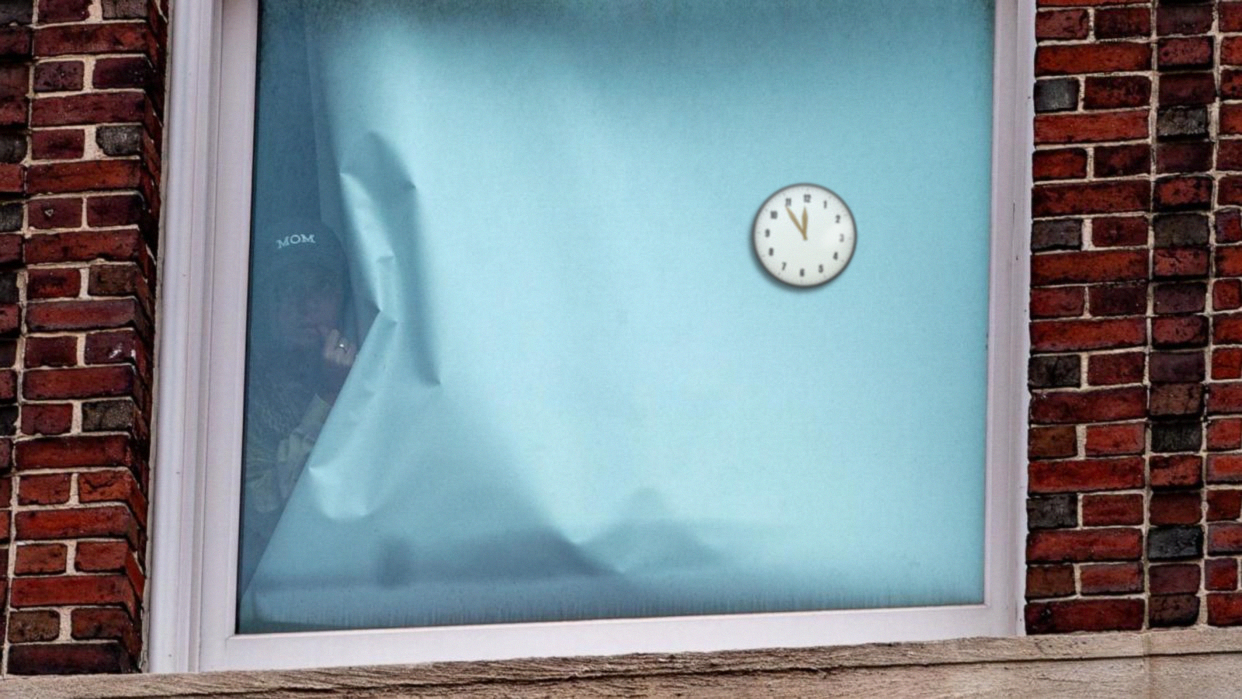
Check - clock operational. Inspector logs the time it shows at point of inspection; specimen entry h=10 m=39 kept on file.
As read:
h=11 m=54
